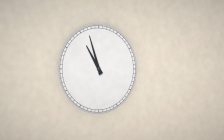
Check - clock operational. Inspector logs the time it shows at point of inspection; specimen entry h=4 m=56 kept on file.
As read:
h=10 m=57
